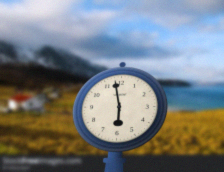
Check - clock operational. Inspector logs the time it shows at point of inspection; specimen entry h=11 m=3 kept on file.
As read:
h=5 m=58
